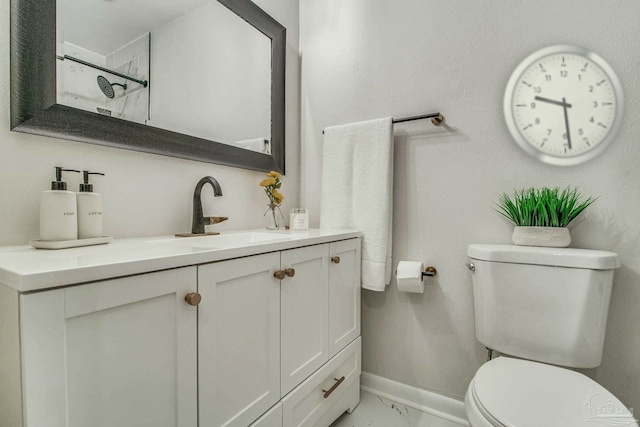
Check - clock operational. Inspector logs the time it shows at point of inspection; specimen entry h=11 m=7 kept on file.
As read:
h=9 m=29
